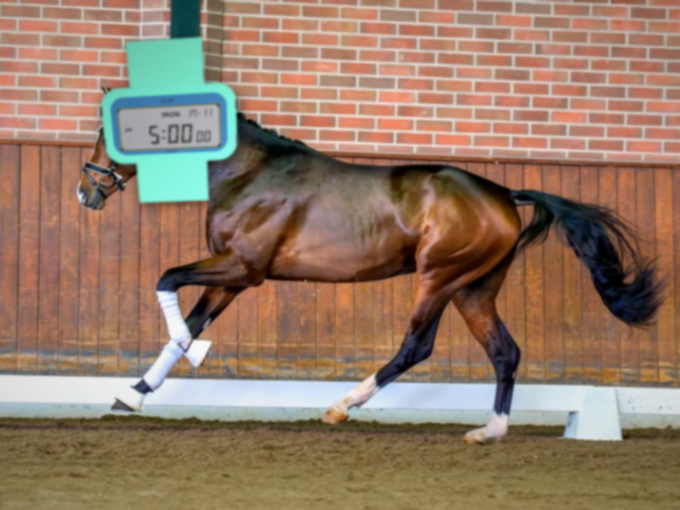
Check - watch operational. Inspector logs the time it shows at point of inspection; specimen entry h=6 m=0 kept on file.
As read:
h=5 m=0
